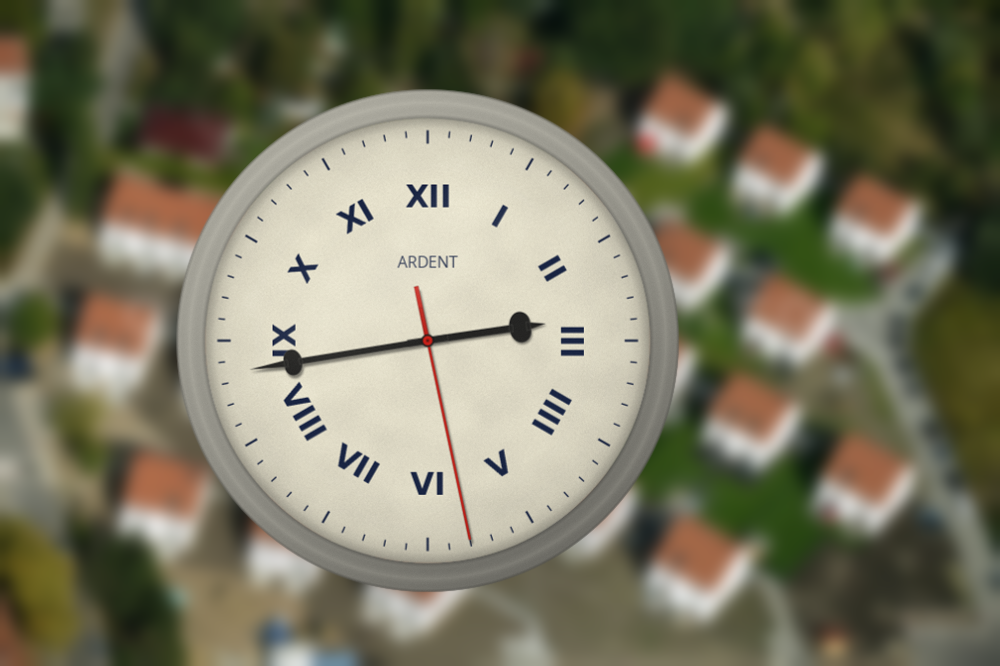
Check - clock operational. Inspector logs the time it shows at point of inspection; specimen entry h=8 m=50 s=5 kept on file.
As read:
h=2 m=43 s=28
